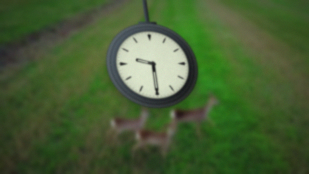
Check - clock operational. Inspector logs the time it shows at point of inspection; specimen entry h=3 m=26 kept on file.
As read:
h=9 m=30
